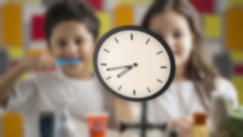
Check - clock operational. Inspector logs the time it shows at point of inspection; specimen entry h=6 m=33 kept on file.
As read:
h=7 m=43
